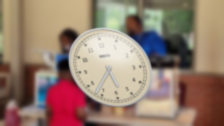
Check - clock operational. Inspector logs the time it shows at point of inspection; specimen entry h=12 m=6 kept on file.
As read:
h=5 m=37
